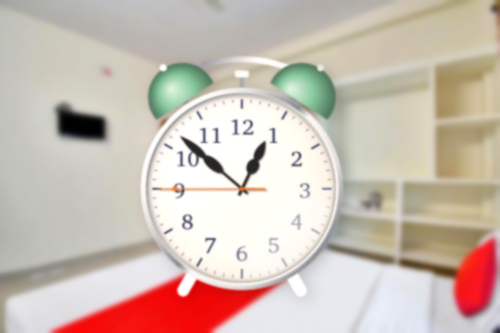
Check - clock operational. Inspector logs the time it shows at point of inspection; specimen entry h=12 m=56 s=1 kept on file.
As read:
h=12 m=51 s=45
